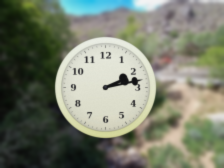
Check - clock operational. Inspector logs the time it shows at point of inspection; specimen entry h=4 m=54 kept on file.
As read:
h=2 m=13
